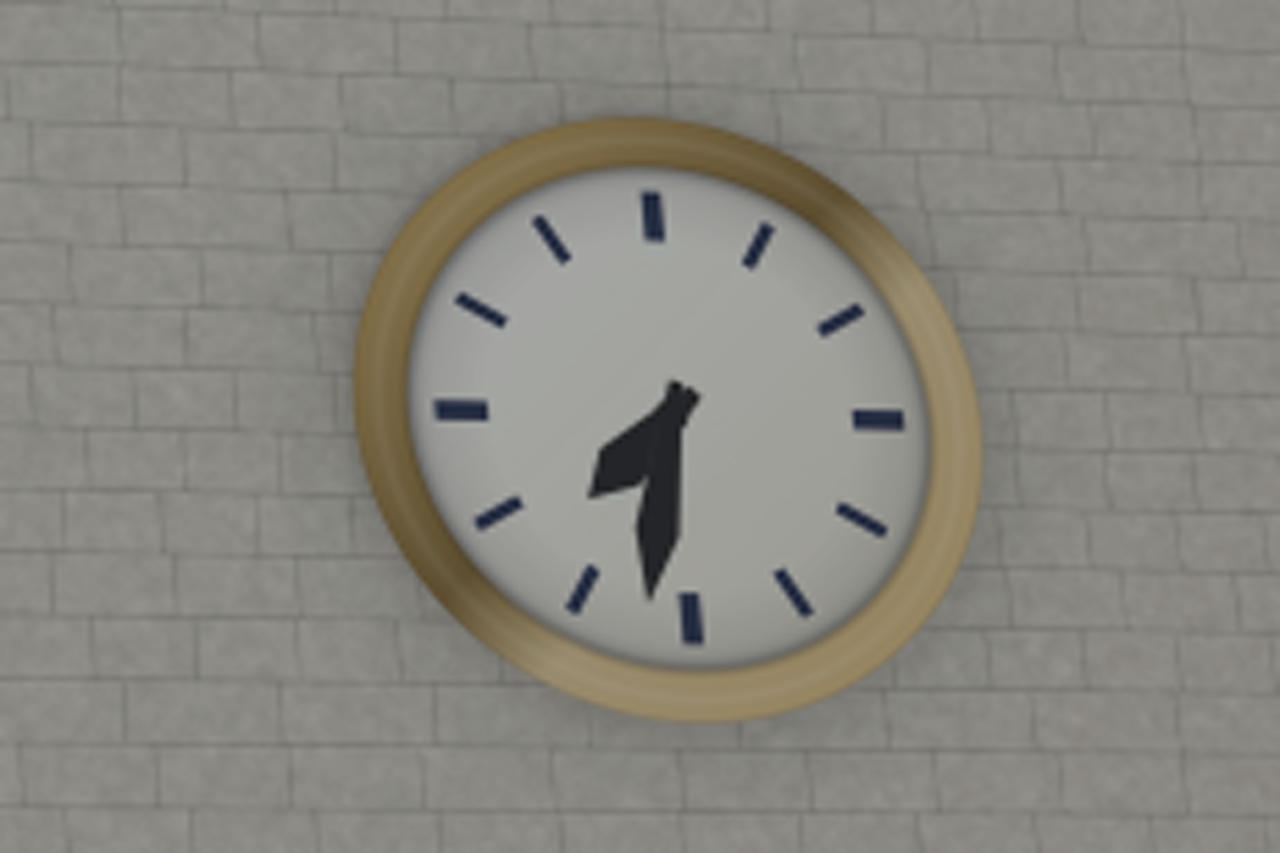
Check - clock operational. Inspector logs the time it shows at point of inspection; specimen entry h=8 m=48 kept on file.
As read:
h=7 m=32
